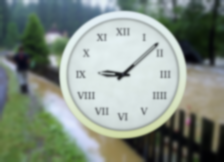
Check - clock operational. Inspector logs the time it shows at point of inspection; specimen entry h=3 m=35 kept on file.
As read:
h=9 m=8
